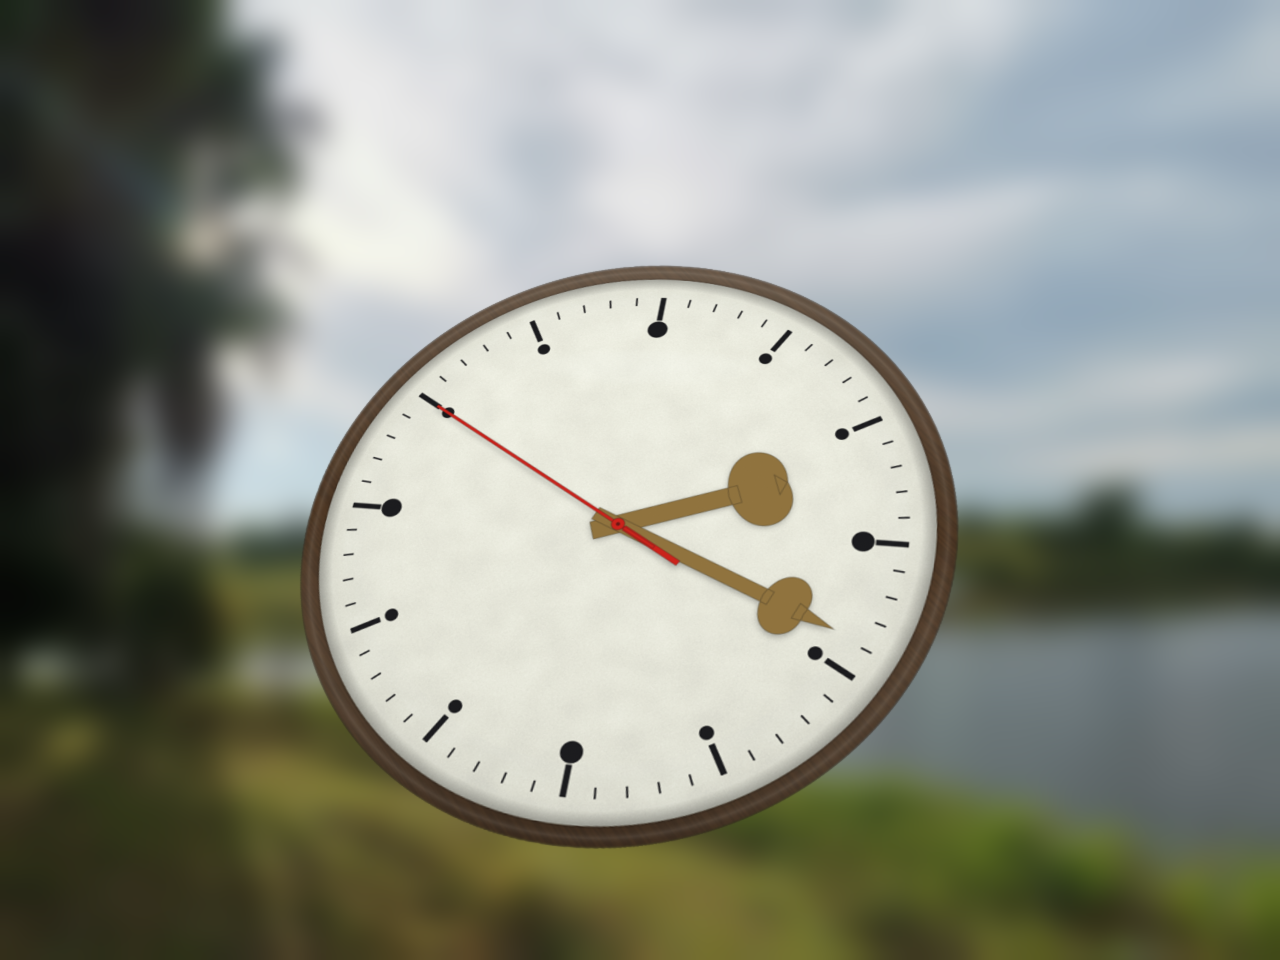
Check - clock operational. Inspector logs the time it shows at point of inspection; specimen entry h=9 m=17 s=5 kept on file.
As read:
h=2 m=18 s=50
